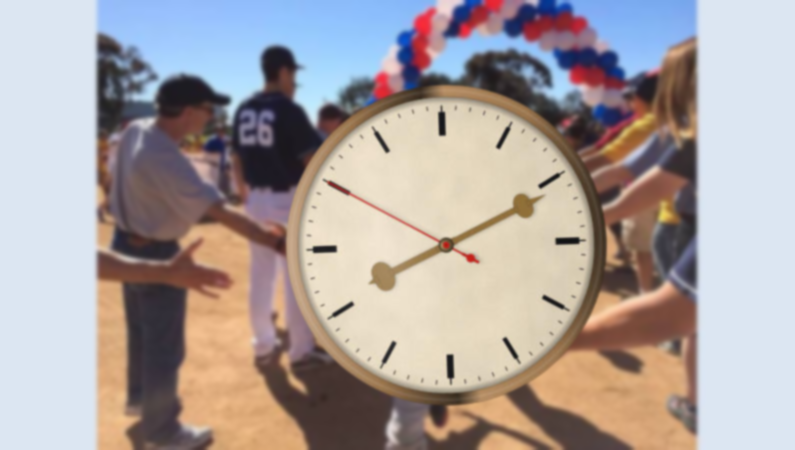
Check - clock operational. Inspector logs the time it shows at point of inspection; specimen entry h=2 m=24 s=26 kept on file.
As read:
h=8 m=10 s=50
